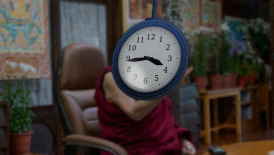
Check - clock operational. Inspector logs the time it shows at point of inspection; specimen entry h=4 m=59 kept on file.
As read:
h=3 m=44
